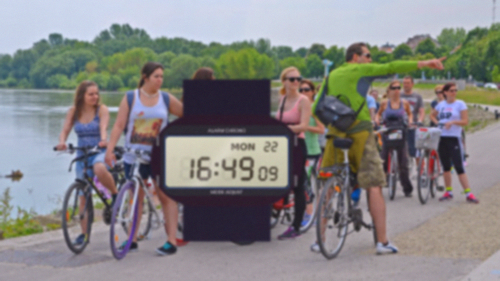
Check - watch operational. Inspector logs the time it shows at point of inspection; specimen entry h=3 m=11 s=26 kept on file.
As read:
h=16 m=49 s=9
